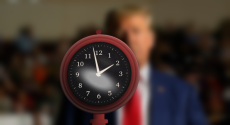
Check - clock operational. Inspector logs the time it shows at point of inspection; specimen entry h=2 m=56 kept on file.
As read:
h=1 m=58
